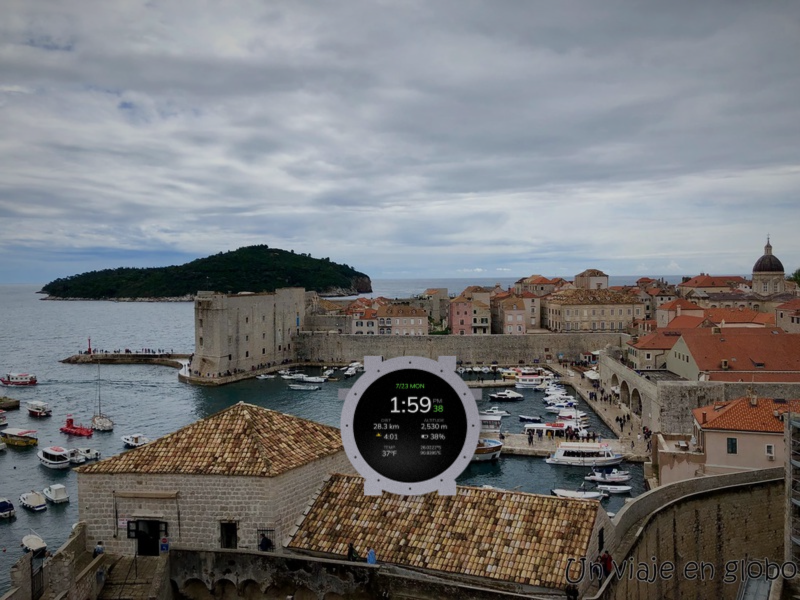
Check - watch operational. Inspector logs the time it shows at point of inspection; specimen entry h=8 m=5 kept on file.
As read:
h=1 m=59
